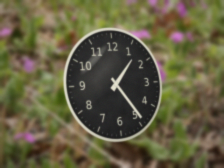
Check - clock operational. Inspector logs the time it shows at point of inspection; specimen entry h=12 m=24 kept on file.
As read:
h=1 m=24
